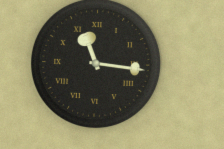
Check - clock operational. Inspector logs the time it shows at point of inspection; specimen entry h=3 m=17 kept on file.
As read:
h=11 m=16
